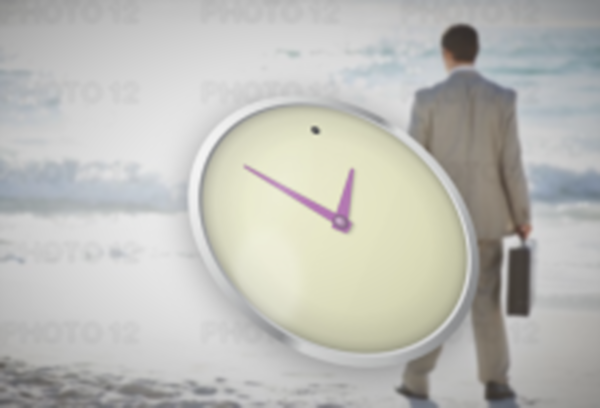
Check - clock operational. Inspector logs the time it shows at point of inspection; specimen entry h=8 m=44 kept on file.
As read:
h=12 m=51
